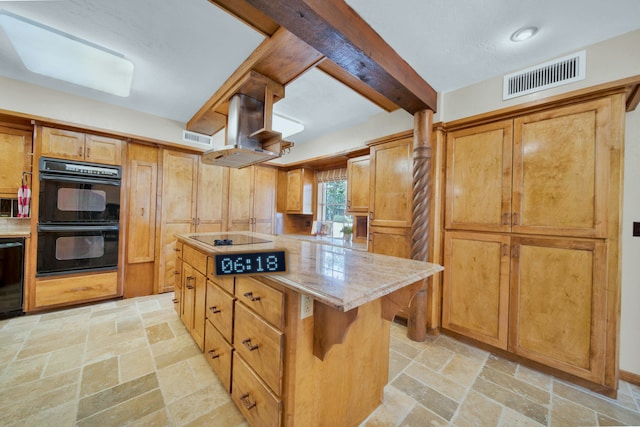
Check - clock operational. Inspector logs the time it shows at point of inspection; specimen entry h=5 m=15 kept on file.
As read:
h=6 m=18
